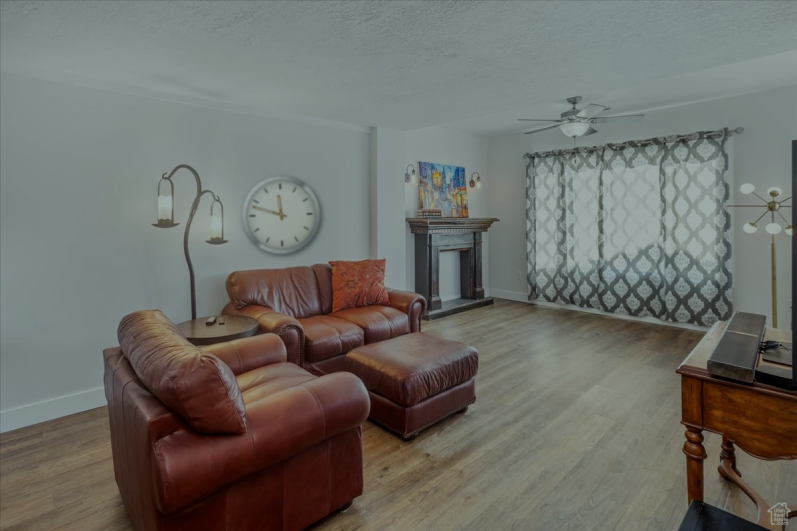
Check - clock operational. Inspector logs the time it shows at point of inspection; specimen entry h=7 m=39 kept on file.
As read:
h=11 m=48
